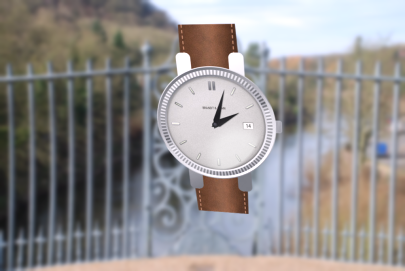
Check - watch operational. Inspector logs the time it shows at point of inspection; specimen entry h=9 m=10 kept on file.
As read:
h=2 m=3
